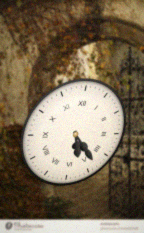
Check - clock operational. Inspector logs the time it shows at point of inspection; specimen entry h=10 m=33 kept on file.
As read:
h=5 m=23
